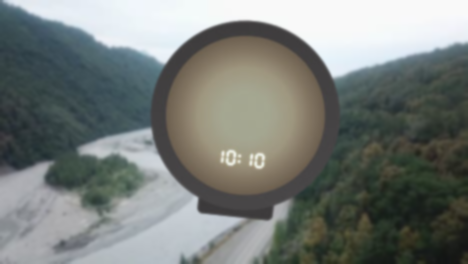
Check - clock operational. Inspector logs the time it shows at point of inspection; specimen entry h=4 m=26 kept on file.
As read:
h=10 m=10
